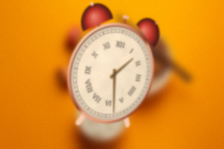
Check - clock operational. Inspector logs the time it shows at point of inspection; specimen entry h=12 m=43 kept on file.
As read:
h=1 m=28
